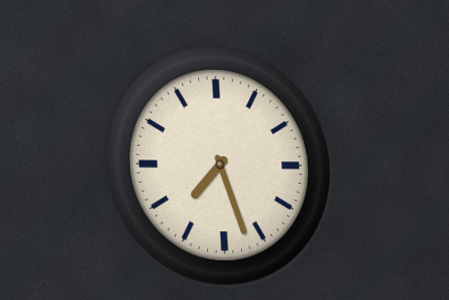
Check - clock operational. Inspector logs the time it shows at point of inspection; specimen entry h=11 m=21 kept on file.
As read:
h=7 m=27
